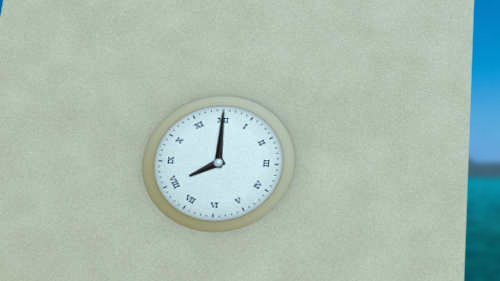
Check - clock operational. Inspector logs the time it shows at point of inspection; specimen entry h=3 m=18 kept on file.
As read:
h=8 m=0
